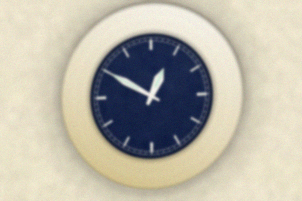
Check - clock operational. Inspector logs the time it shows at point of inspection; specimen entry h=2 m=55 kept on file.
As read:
h=12 m=50
